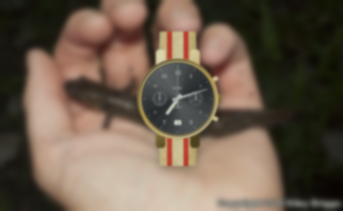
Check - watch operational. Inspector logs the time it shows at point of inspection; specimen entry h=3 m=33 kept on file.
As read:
h=7 m=12
